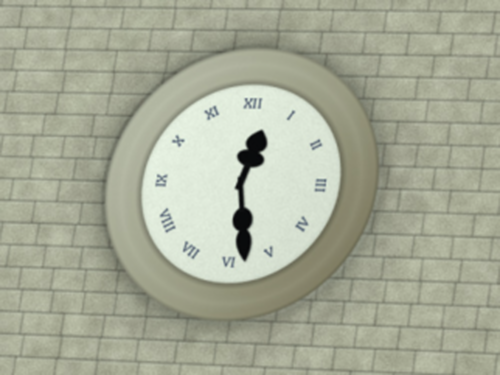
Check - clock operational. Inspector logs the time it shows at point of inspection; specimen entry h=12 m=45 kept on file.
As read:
h=12 m=28
